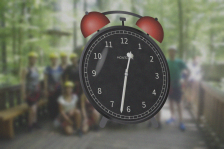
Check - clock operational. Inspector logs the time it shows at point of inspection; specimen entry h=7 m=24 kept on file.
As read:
h=12 m=32
